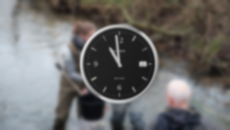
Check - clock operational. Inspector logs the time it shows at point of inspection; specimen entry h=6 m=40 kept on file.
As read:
h=10 m=59
